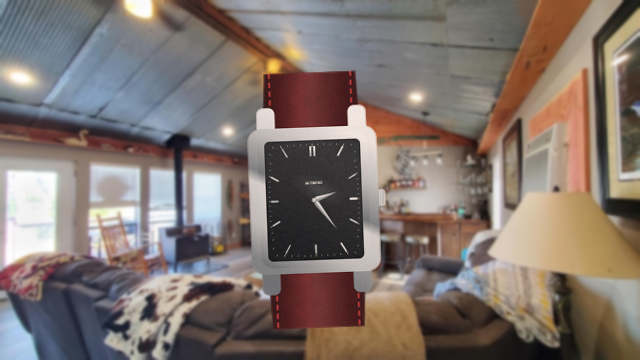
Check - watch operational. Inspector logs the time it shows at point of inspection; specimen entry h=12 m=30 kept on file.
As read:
h=2 m=24
